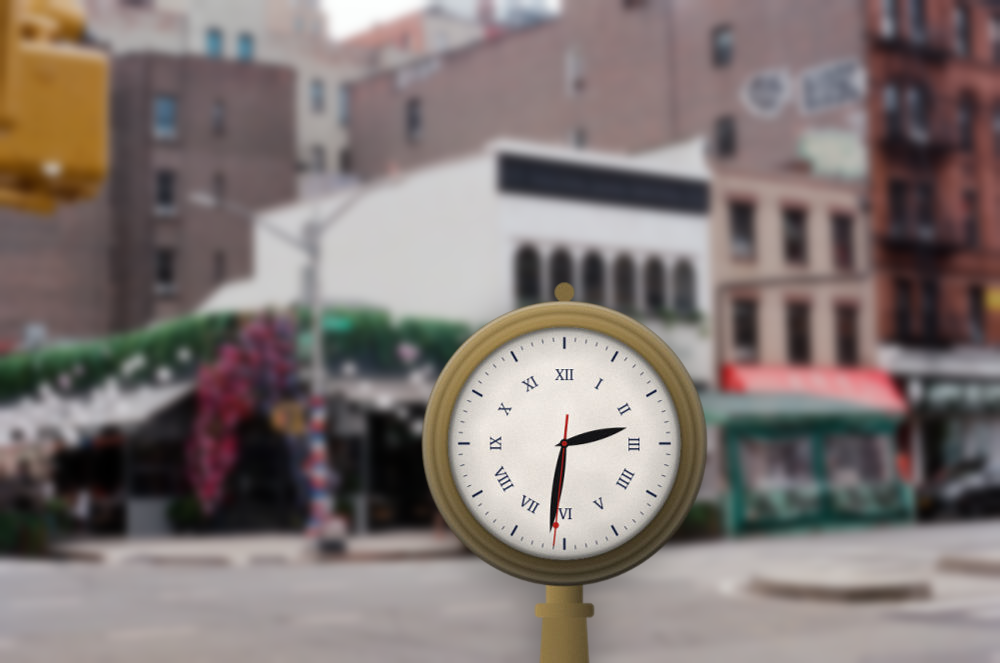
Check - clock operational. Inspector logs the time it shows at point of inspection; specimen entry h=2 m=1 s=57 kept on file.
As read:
h=2 m=31 s=31
